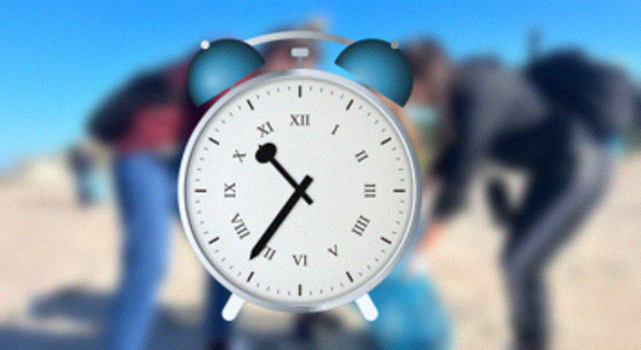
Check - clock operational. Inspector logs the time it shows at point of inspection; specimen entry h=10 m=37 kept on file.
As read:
h=10 m=36
